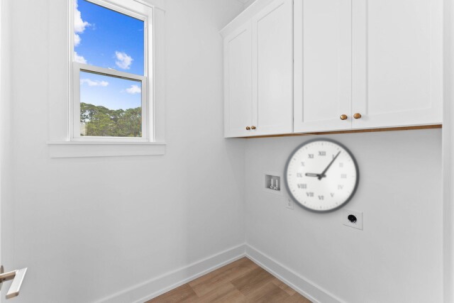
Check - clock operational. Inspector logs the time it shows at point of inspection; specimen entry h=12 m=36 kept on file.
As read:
h=9 m=6
